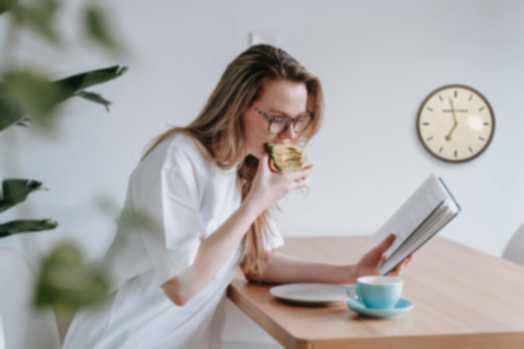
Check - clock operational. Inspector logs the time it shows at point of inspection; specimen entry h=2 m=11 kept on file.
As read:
h=6 m=58
